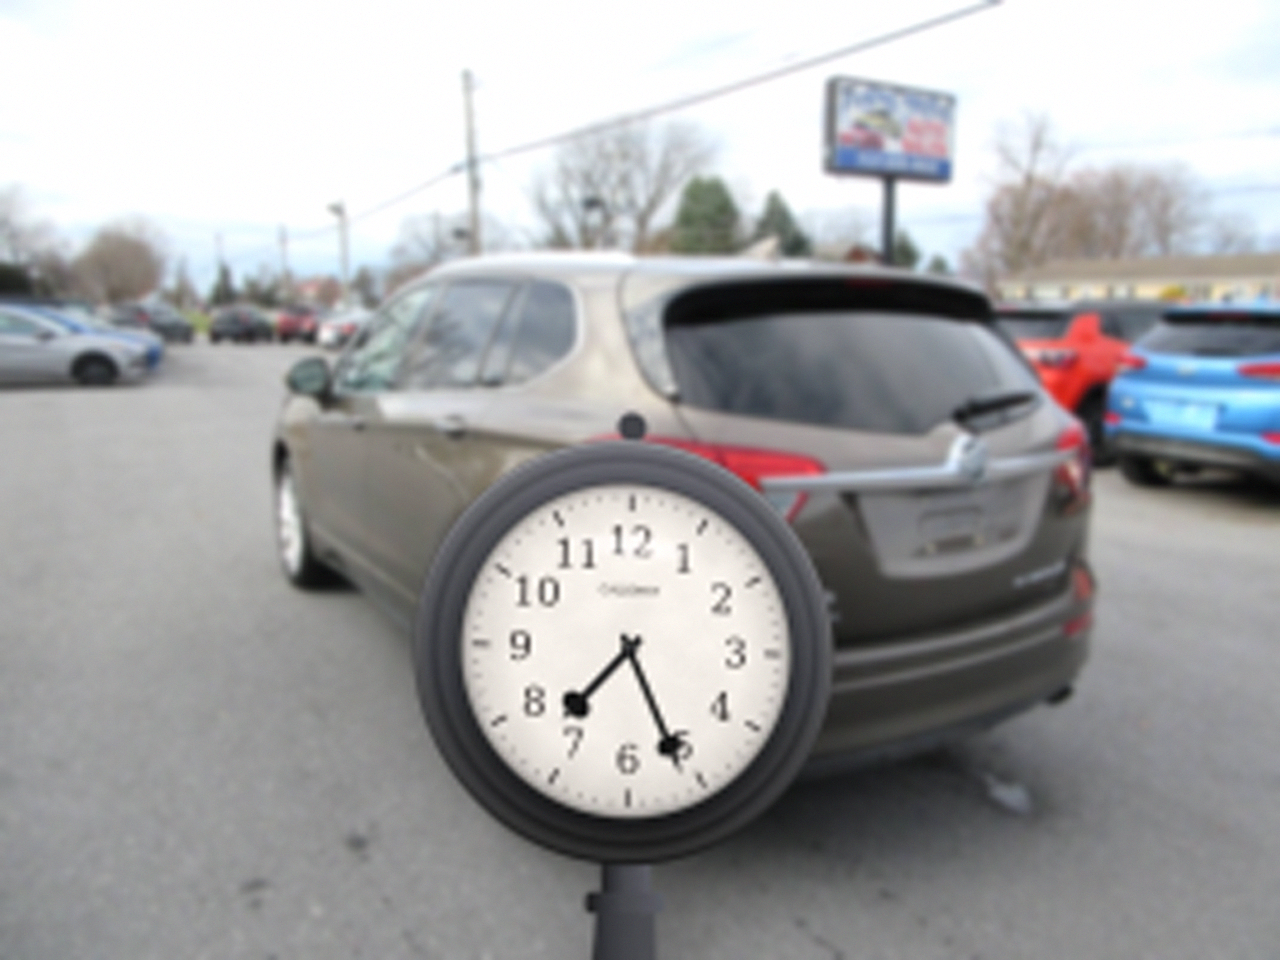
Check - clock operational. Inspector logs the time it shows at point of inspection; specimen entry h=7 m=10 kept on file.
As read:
h=7 m=26
